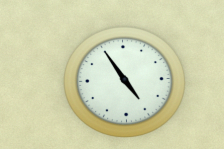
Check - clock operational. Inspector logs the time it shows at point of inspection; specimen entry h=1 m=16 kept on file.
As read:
h=4 m=55
